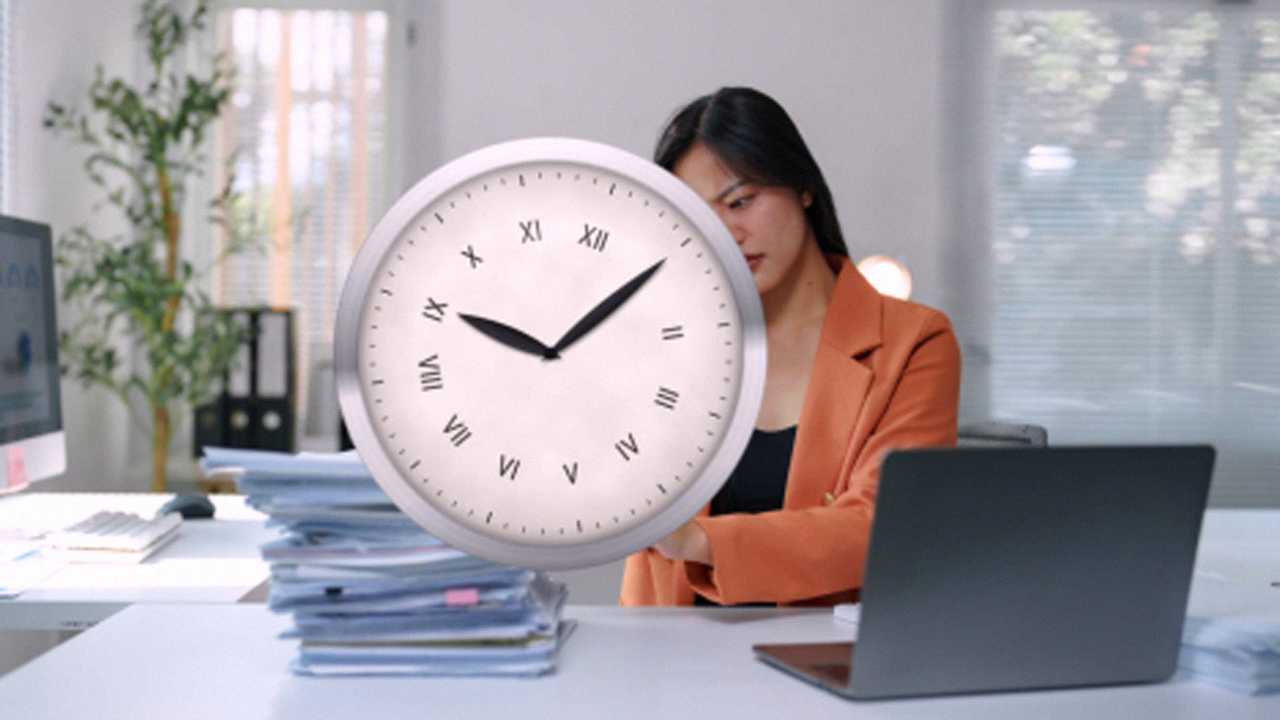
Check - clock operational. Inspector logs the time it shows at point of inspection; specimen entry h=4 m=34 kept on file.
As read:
h=9 m=5
